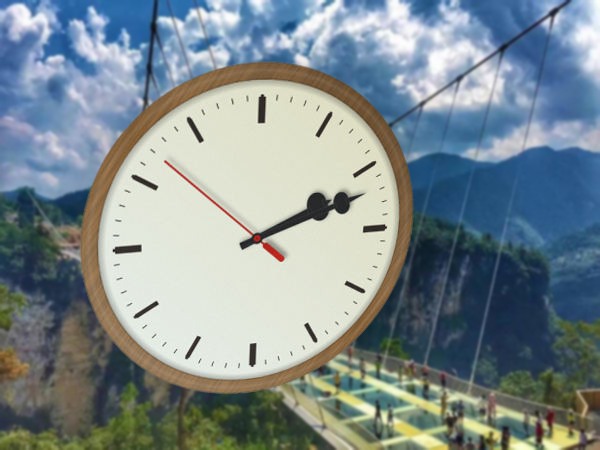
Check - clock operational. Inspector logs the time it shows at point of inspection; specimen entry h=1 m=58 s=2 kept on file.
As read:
h=2 m=11 s=52
